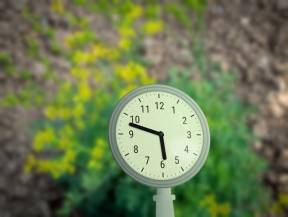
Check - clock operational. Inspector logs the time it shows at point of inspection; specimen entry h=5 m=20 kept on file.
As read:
h=5 m=48
